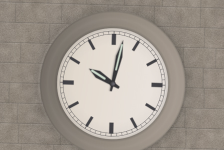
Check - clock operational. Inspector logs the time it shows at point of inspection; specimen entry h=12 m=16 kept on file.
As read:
h=10 m=2
